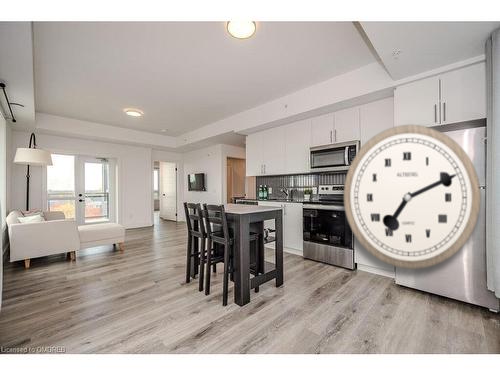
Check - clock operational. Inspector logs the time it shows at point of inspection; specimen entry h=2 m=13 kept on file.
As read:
h=7 m=11
